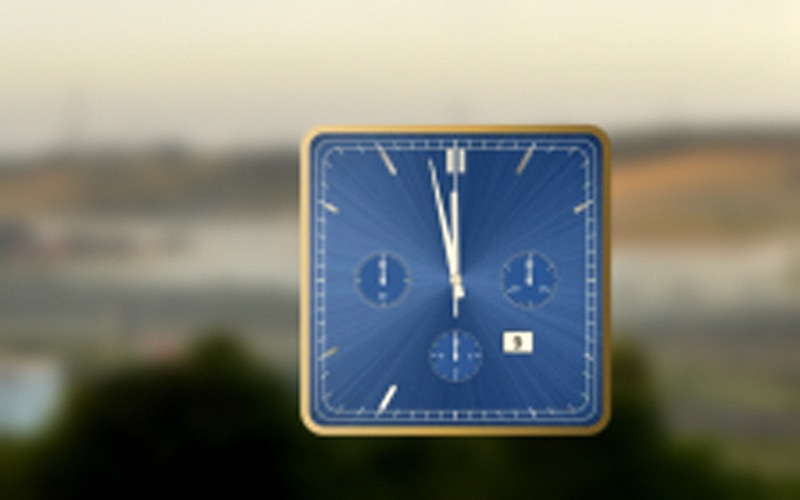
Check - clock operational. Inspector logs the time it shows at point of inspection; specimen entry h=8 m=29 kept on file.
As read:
h=11 m=58
